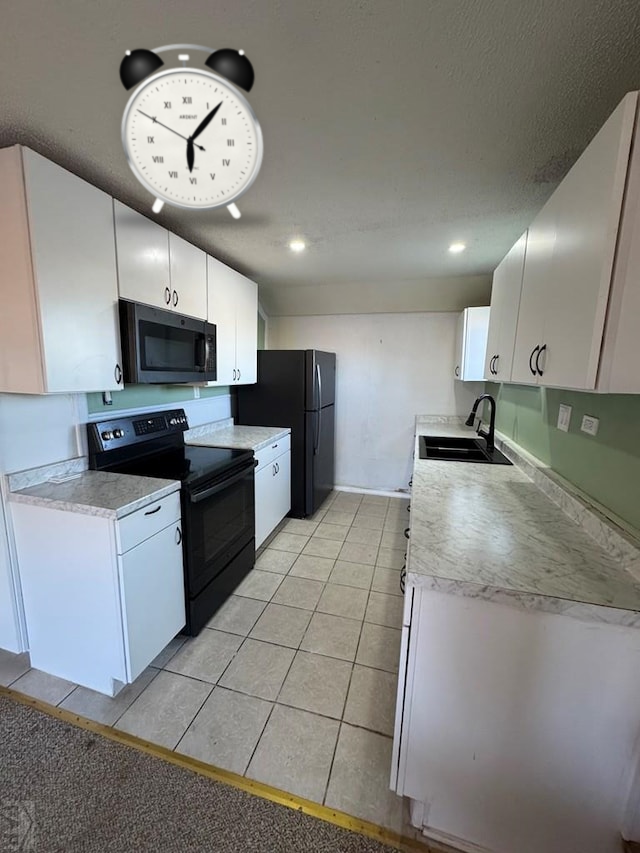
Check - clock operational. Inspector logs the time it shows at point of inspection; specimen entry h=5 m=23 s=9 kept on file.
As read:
h=6 m=6 s=50
